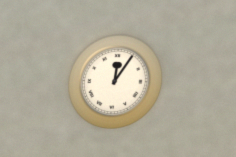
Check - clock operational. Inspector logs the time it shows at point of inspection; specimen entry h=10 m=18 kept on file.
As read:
h=12 m=5
